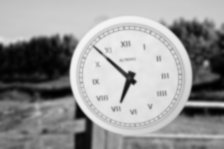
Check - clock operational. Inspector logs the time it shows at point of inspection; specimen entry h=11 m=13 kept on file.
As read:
h=6 m=53
